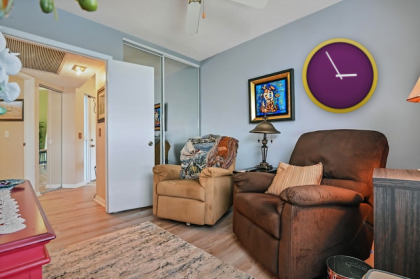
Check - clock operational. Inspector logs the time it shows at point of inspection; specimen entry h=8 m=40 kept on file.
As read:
h=2 m=55
